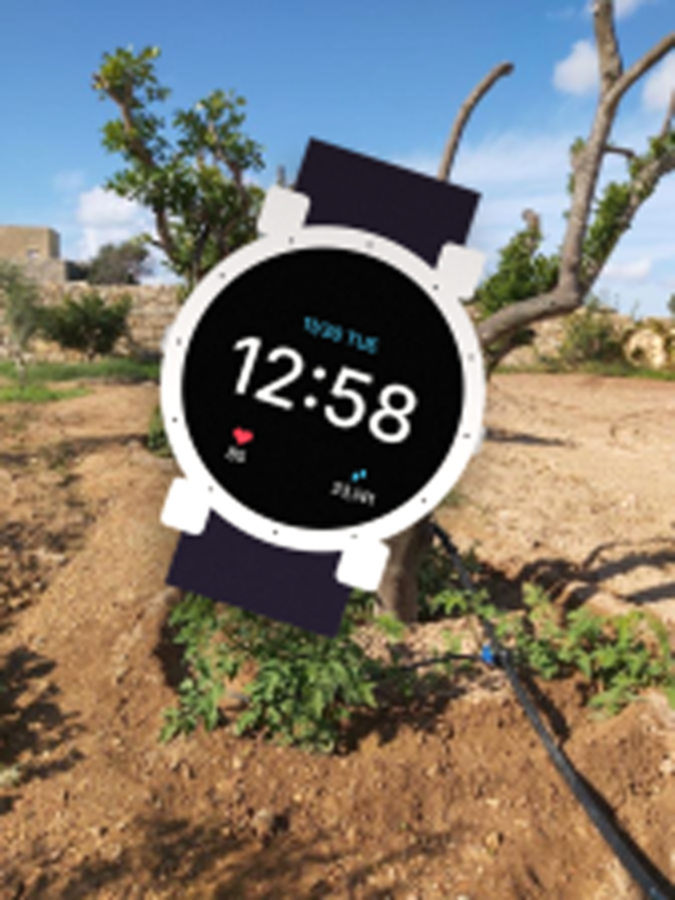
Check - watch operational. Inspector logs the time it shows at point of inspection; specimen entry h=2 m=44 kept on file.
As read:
h=12 m=58
